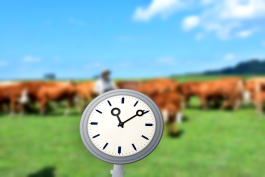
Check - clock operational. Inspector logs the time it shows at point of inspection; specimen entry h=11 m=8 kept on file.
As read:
h=11 m=9
